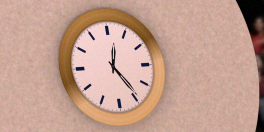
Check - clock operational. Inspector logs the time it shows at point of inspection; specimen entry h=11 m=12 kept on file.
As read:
h=12 m=24
